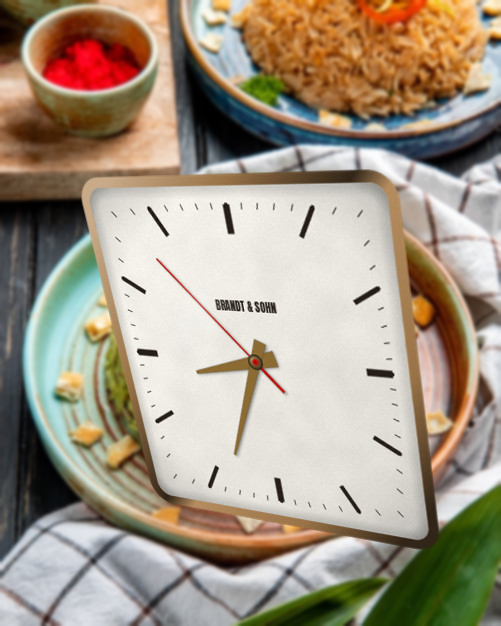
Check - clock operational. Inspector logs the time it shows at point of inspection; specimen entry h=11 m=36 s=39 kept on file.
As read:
h=8 m=33 s=53
